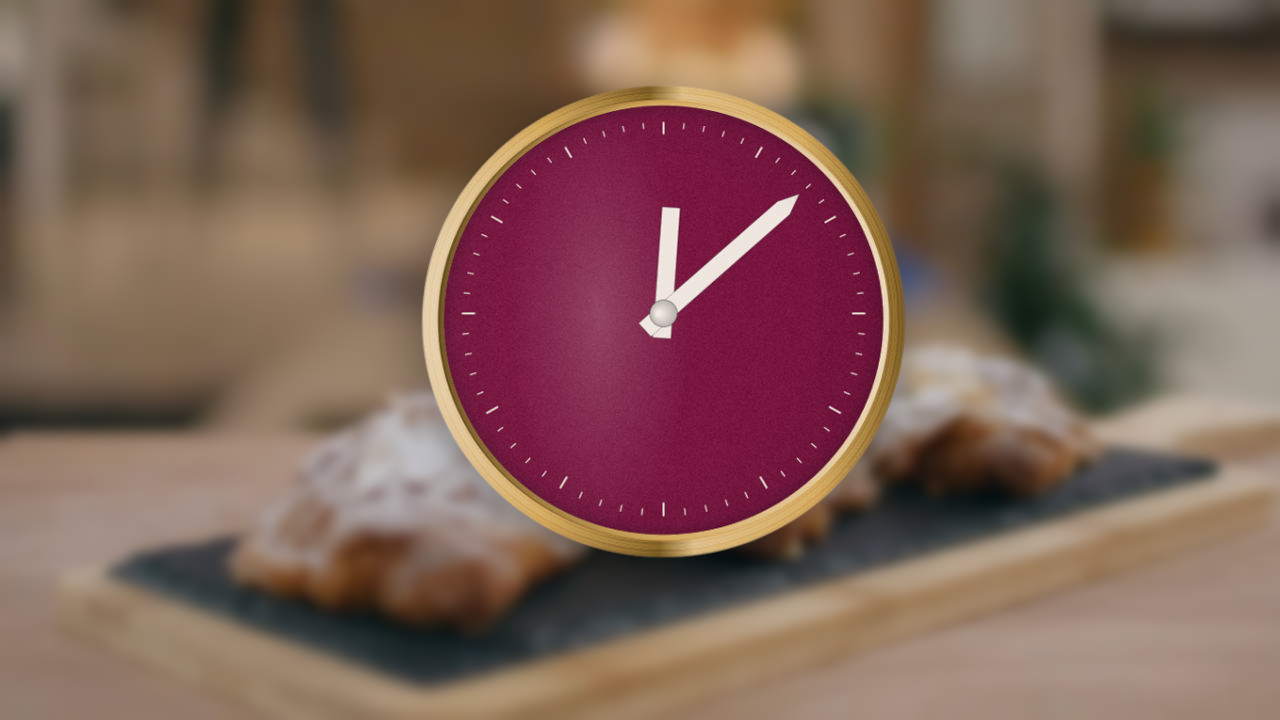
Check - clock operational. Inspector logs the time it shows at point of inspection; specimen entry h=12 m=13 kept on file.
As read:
h=12 m=8
